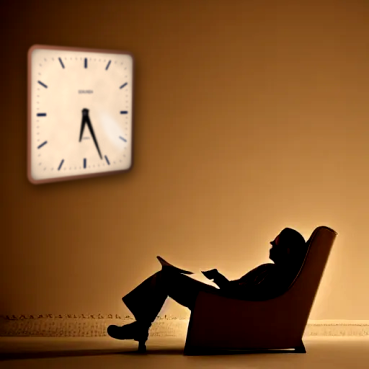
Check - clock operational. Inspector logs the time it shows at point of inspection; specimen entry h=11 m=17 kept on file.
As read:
h=6 m=26
